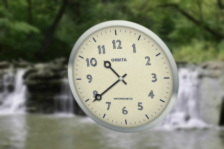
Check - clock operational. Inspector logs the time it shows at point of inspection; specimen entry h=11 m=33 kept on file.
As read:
h=10 m=39
